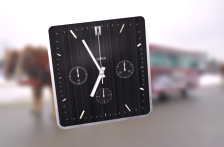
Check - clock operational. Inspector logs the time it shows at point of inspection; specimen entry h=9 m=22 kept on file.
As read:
h=6 m=56
